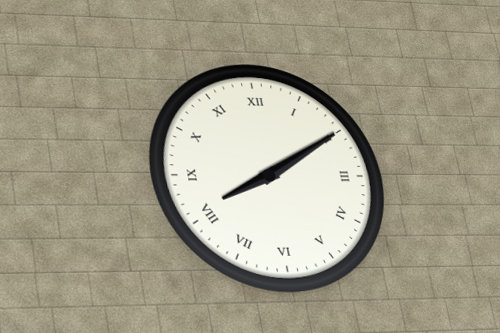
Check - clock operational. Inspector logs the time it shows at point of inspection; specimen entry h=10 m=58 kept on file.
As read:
h=8 m=10
